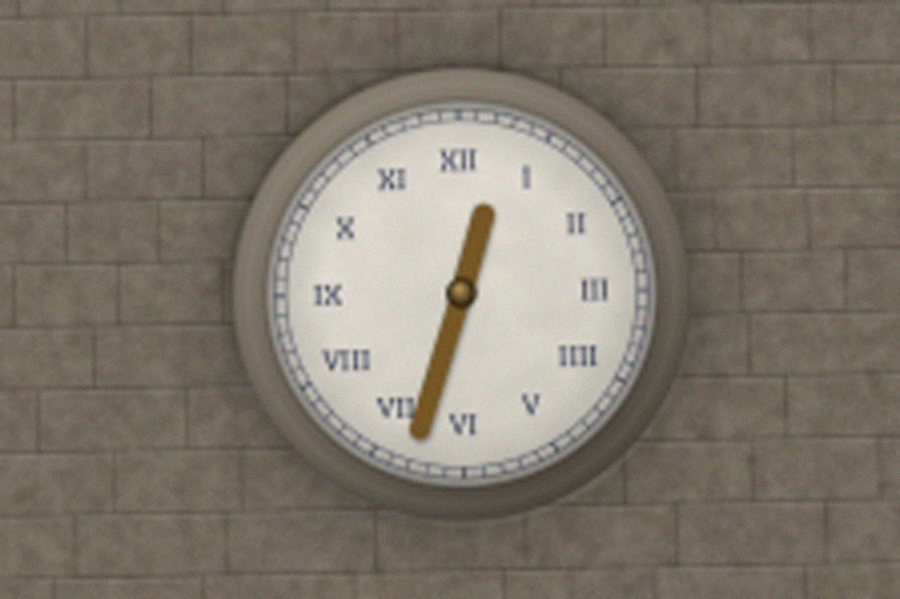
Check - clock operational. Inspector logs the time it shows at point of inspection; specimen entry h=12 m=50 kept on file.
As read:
h=12 m=33
